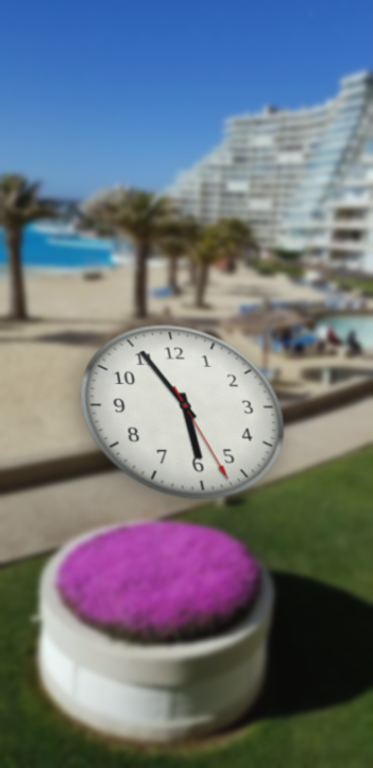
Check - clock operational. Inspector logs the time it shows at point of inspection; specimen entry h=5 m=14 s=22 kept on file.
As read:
h=5 m=55 s=27
